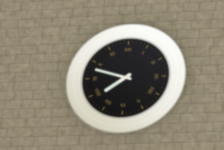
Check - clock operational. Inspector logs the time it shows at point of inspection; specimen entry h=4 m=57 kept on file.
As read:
h=7 m=48
